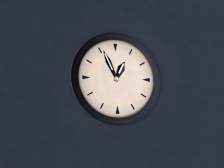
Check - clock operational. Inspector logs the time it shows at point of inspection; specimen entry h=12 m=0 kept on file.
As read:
h=12 m=56
